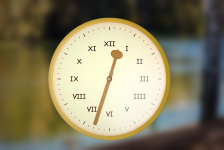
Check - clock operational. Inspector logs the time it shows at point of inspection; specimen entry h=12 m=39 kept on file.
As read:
h=12 m=33
